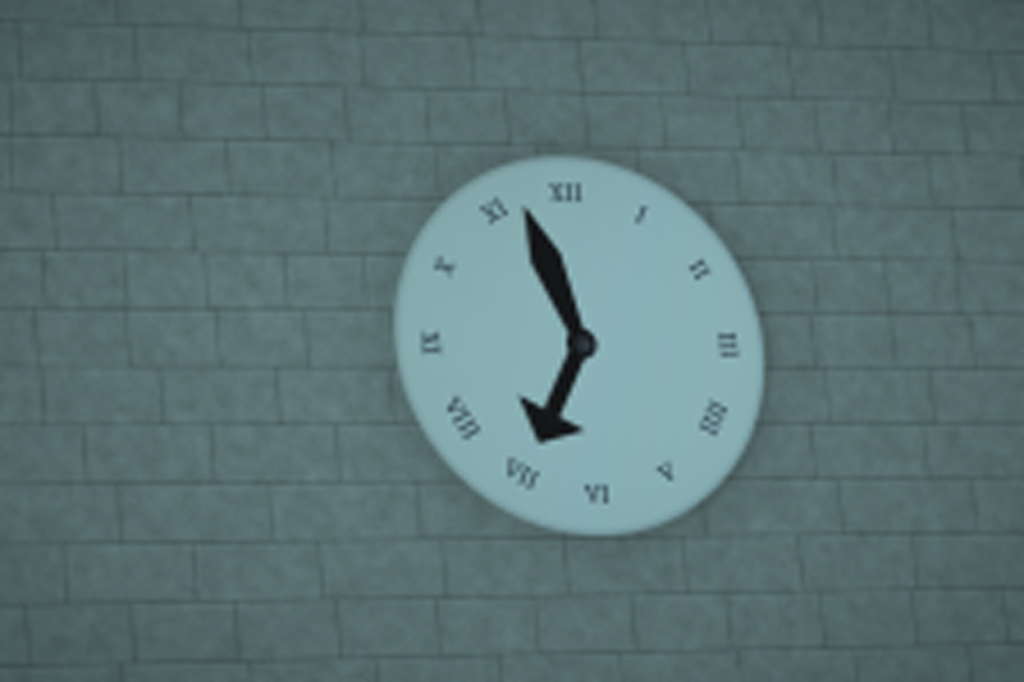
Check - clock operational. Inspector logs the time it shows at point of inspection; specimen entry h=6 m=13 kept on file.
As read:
h=6 m=57
